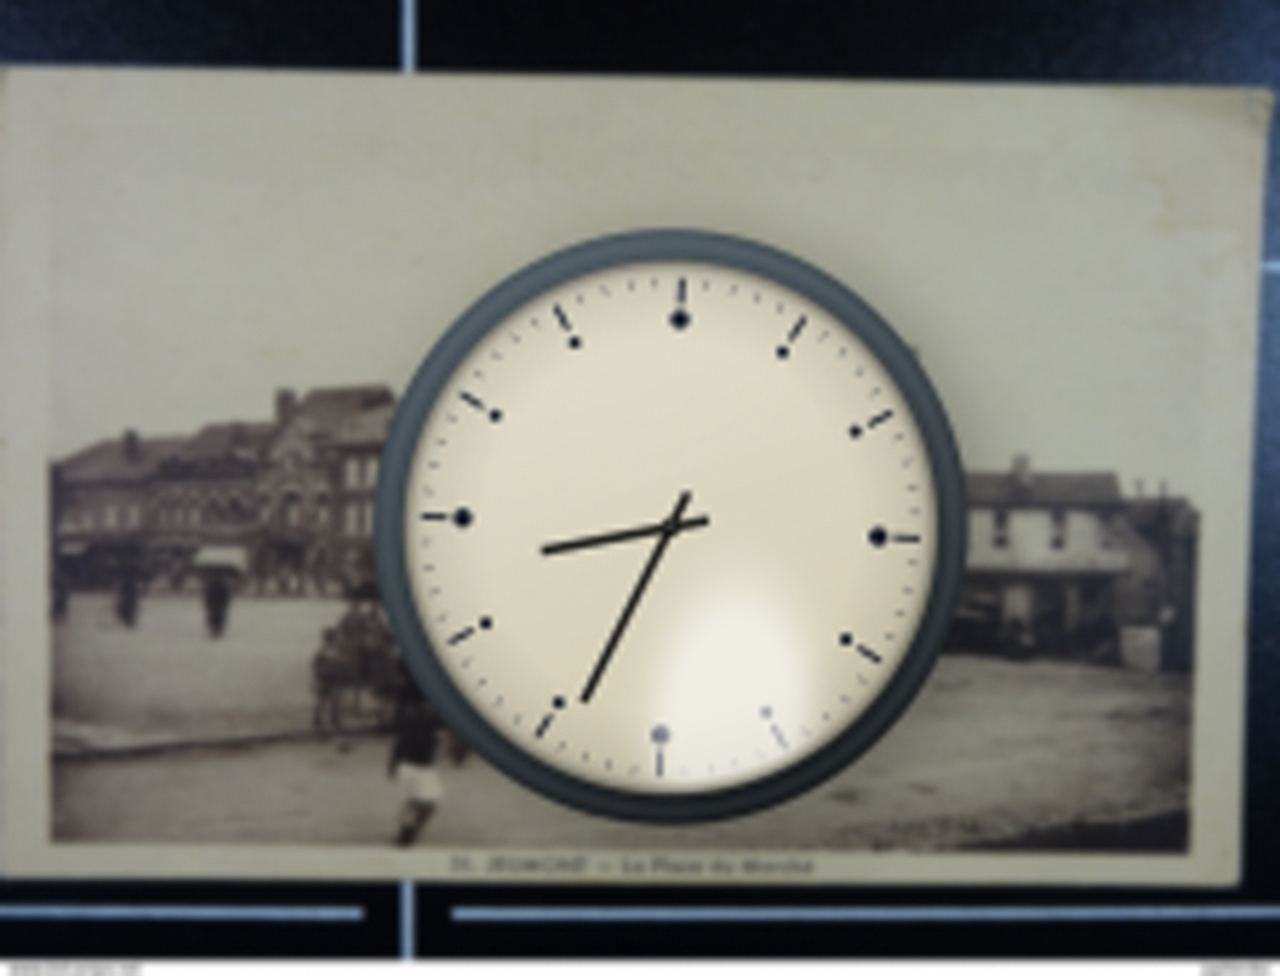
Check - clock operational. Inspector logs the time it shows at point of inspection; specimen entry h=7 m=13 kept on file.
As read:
h=8 m=34
